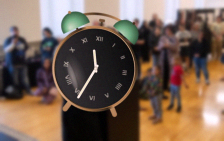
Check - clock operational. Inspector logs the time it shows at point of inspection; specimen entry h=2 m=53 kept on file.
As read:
h=11 m=34
